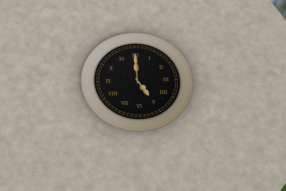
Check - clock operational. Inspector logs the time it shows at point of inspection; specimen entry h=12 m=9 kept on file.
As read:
h=5 m=0
